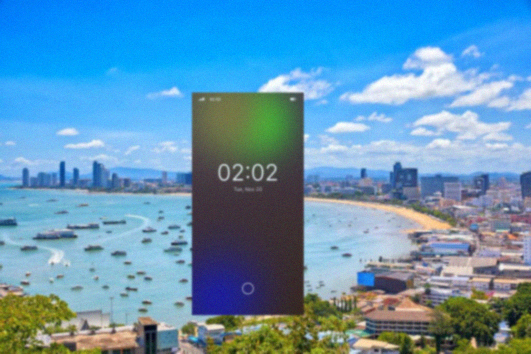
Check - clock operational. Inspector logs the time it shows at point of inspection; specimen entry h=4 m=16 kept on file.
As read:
h=2 m=2
